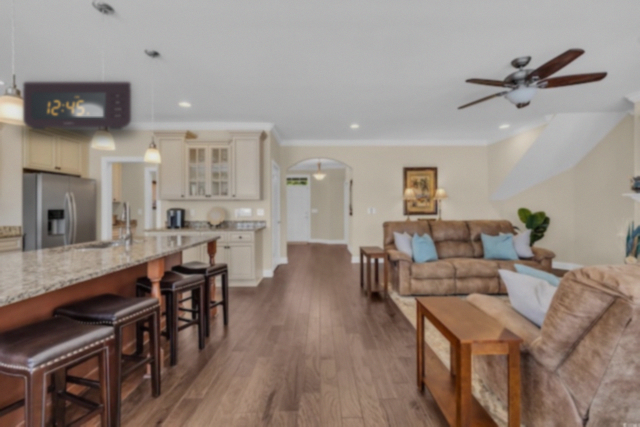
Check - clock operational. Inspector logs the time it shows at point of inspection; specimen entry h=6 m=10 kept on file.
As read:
h=12 m=45
